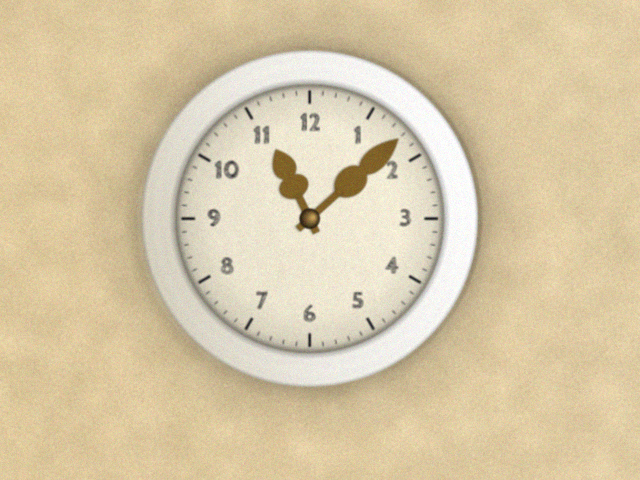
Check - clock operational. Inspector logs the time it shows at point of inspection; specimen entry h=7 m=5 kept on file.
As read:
h=11 m=8
